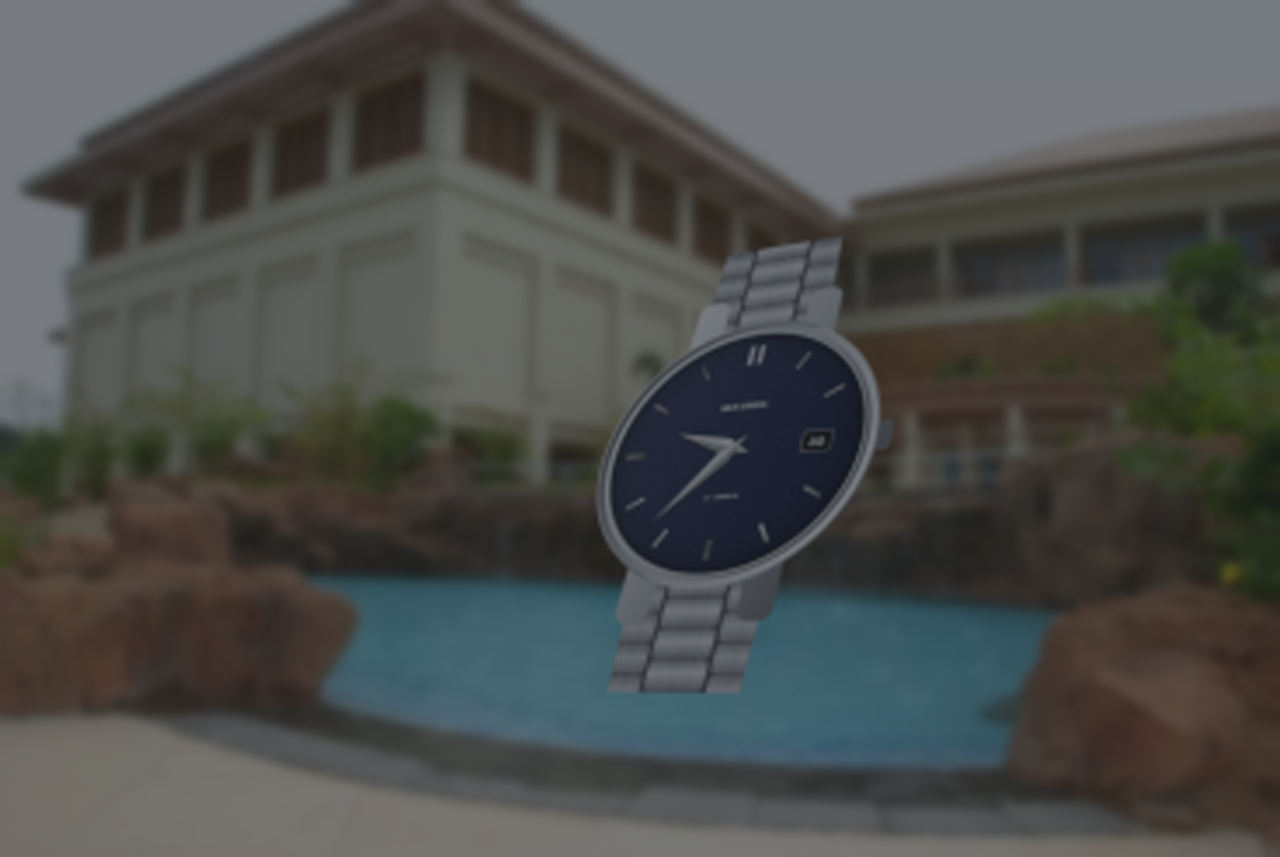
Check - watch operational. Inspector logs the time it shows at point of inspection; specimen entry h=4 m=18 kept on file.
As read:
h=9 m=37
